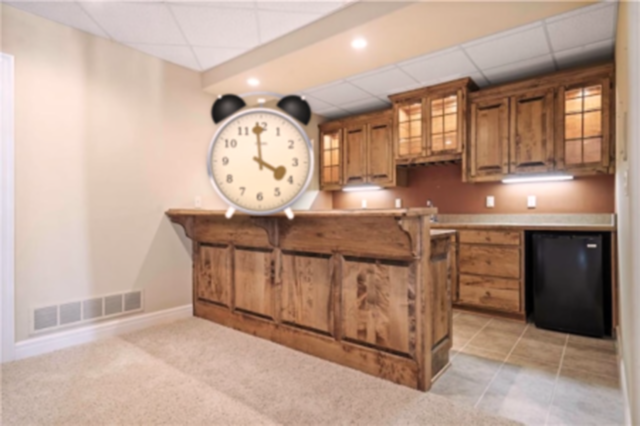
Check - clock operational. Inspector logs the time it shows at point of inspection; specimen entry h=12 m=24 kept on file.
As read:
h=3 m=59
